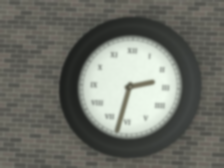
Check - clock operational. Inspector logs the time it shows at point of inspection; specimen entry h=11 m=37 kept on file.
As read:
h=2 m=32
